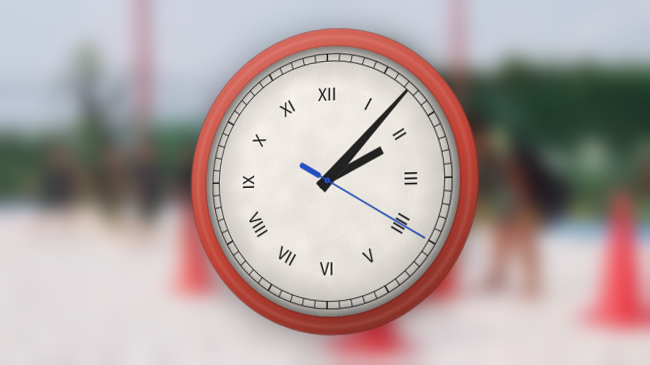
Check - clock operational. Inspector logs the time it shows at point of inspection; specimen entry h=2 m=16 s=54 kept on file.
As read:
h=2 m=7 s=20
